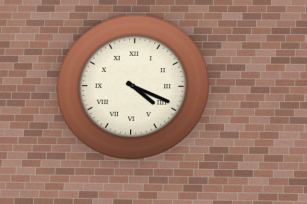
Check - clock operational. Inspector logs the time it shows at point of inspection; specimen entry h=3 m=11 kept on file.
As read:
h=4 m=19
